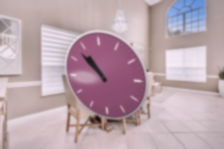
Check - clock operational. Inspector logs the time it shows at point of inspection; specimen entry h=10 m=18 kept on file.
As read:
h=10 m=53
